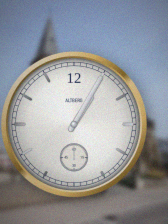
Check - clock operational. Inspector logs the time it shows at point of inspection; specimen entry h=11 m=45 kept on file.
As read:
h=1 m=5
